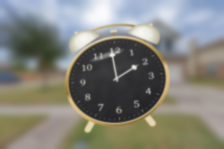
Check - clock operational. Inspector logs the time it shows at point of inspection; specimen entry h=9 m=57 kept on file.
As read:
h=1 m=59
